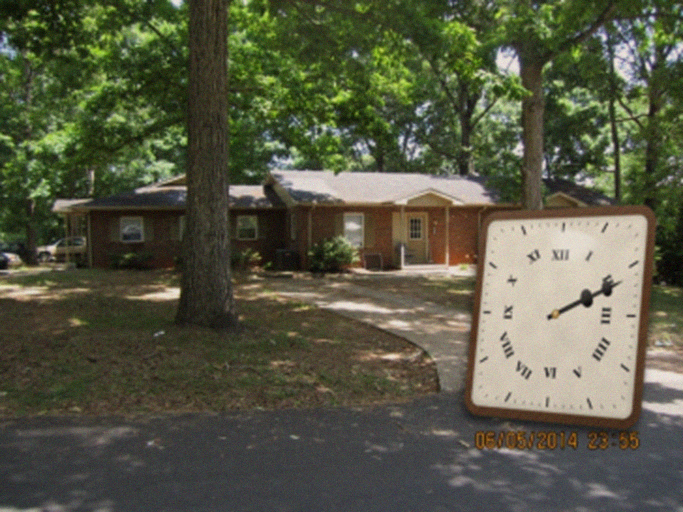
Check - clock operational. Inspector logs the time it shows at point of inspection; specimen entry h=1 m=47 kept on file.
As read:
h=2 m=11
